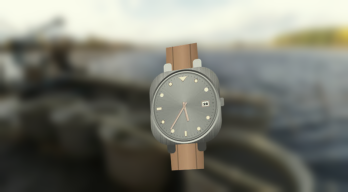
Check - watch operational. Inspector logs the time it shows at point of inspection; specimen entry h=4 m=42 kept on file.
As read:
h=5 m=36
